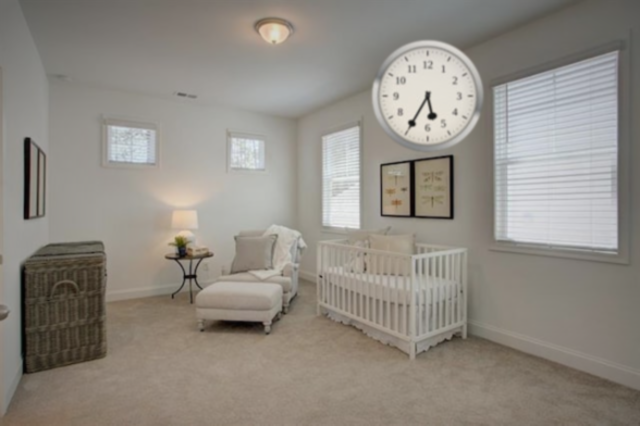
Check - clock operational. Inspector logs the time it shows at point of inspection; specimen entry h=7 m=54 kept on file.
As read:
h=5 m=35
